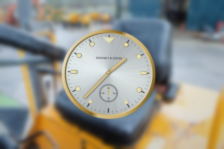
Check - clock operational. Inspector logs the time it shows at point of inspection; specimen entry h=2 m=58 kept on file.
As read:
h=1 m=37
